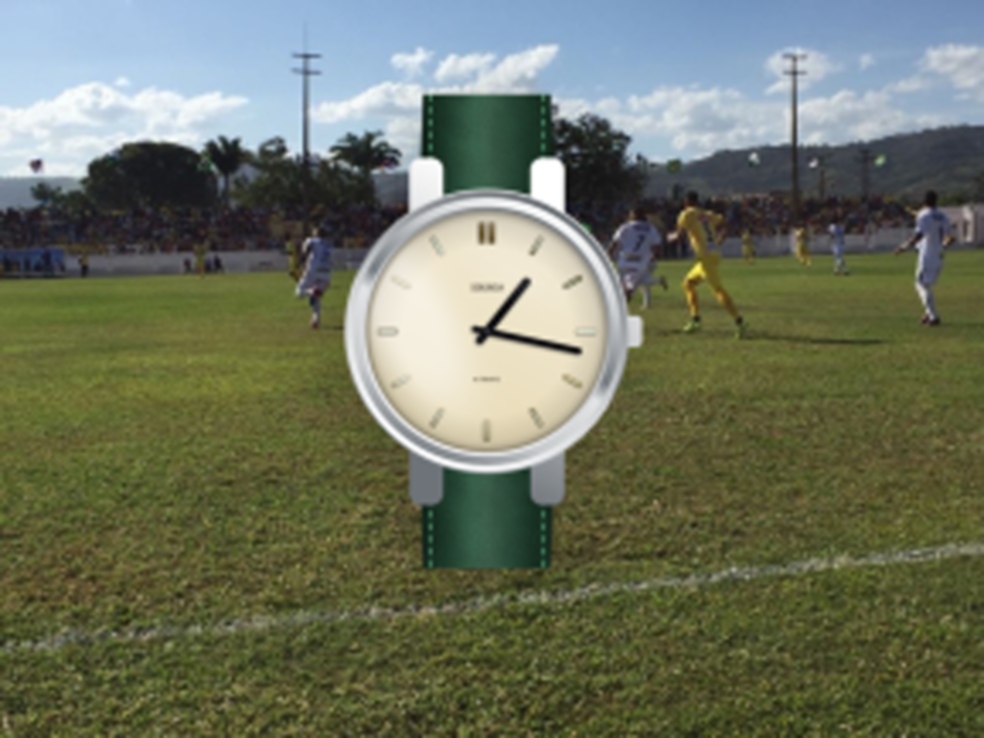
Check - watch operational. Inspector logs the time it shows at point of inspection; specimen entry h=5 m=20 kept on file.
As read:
h=1 m=17
